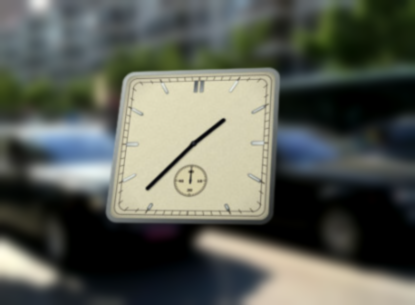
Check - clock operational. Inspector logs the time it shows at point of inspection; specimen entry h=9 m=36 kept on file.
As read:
h=1 m=37
